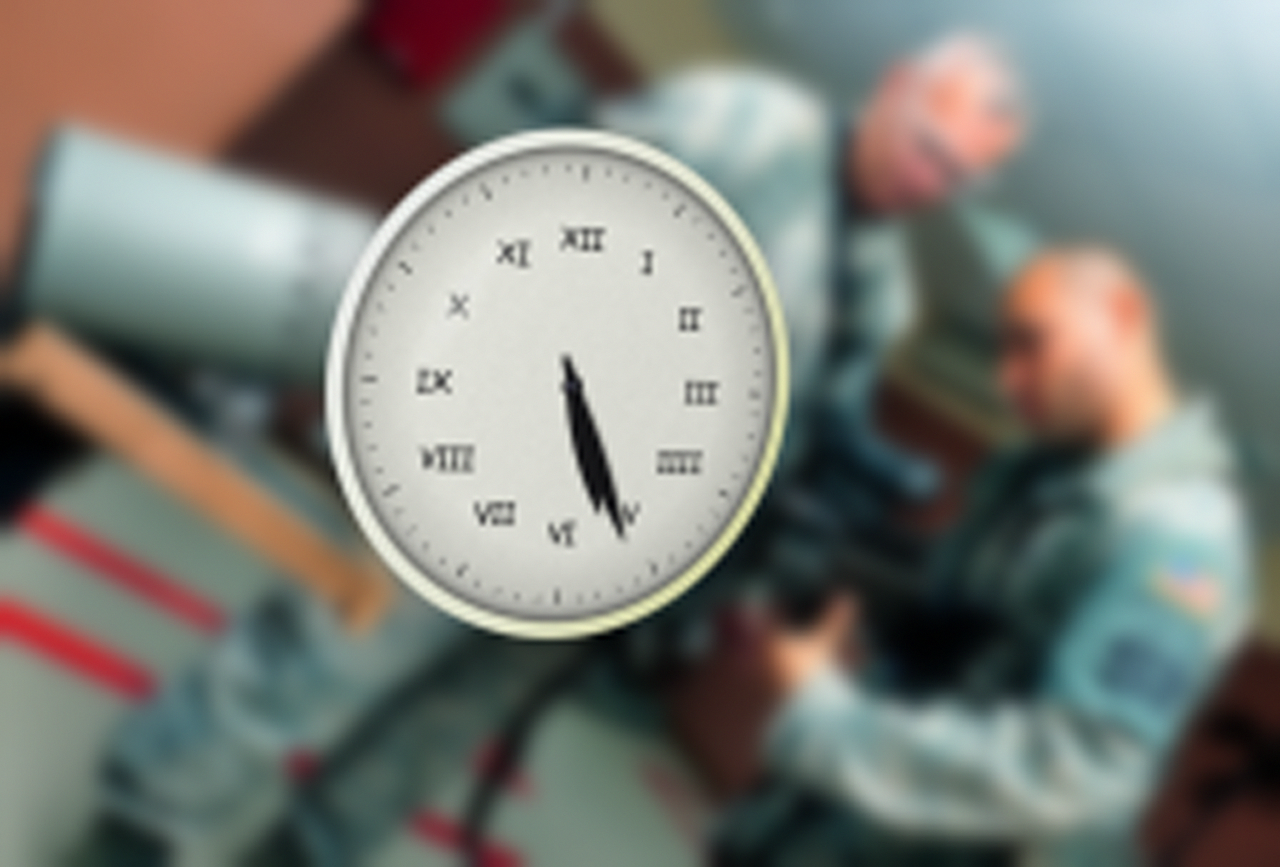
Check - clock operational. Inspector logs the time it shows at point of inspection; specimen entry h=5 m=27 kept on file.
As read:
h=5 m=26
